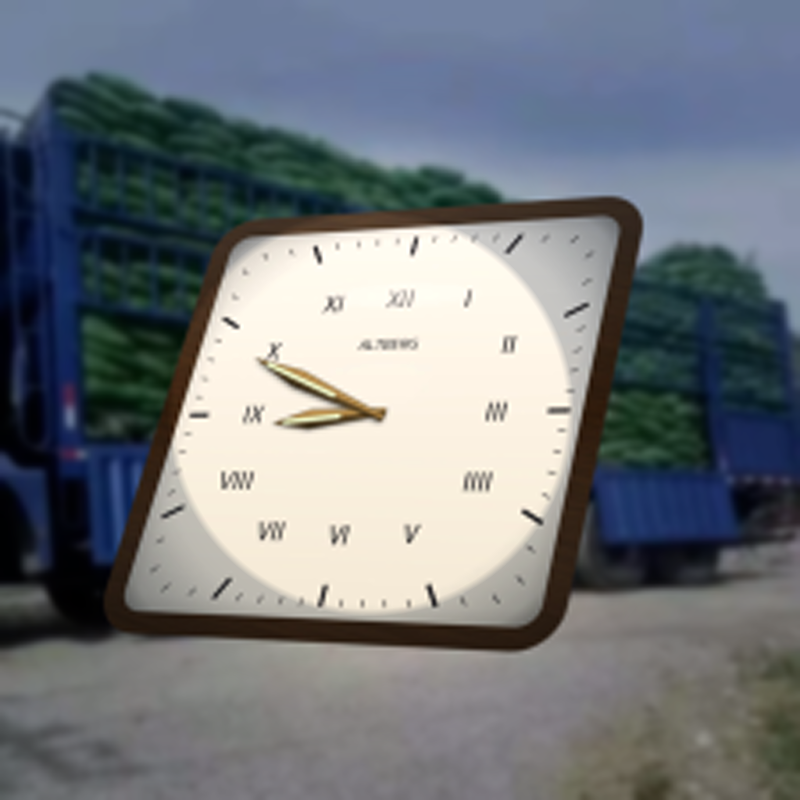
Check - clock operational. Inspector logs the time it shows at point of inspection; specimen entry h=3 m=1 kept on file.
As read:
h=8 m=49
